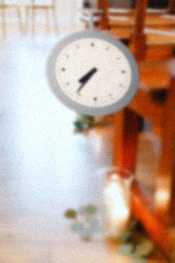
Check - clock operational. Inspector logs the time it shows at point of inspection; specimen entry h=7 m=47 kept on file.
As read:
h=7 m=36
